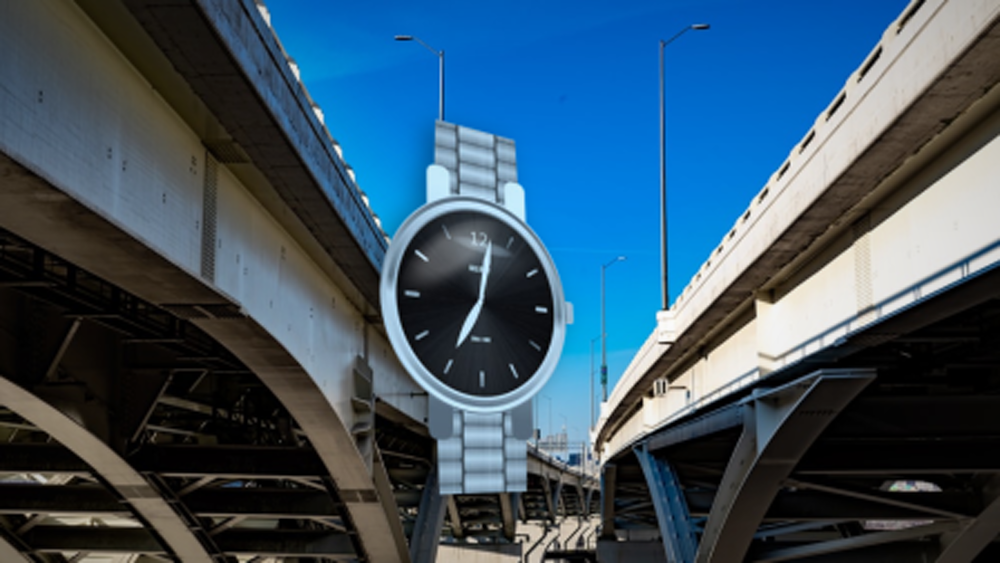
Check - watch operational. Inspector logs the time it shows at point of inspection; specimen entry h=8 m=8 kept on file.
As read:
h=7 m=2
